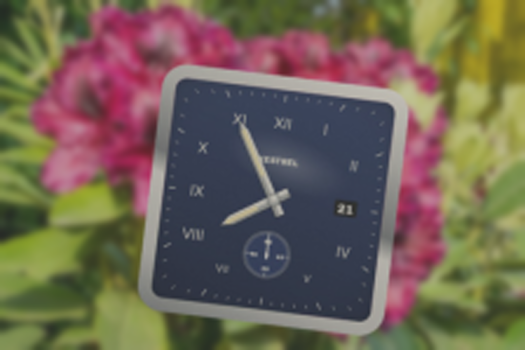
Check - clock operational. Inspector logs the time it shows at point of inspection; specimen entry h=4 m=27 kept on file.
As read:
h=7 m=55
